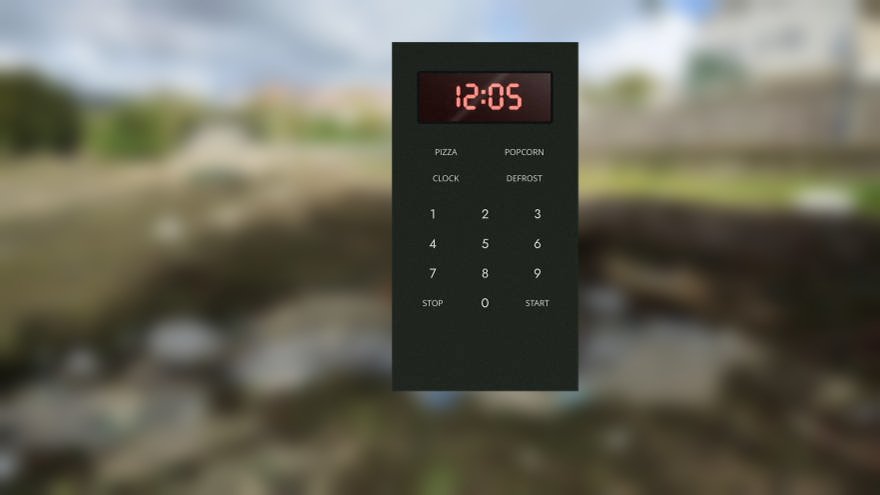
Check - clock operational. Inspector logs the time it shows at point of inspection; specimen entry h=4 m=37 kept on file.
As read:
h=12 m=5
